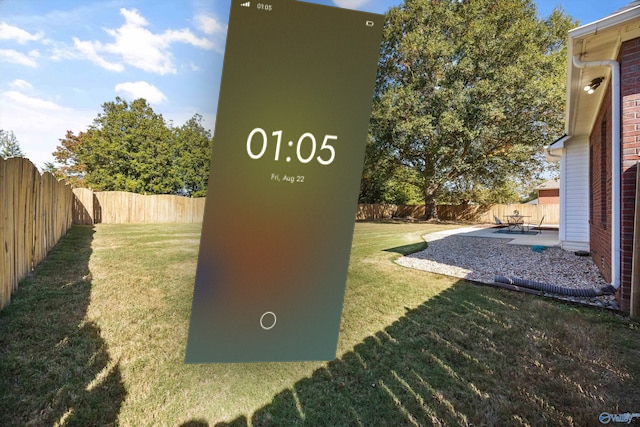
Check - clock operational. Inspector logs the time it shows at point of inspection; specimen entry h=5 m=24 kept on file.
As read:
h=1 m=5
